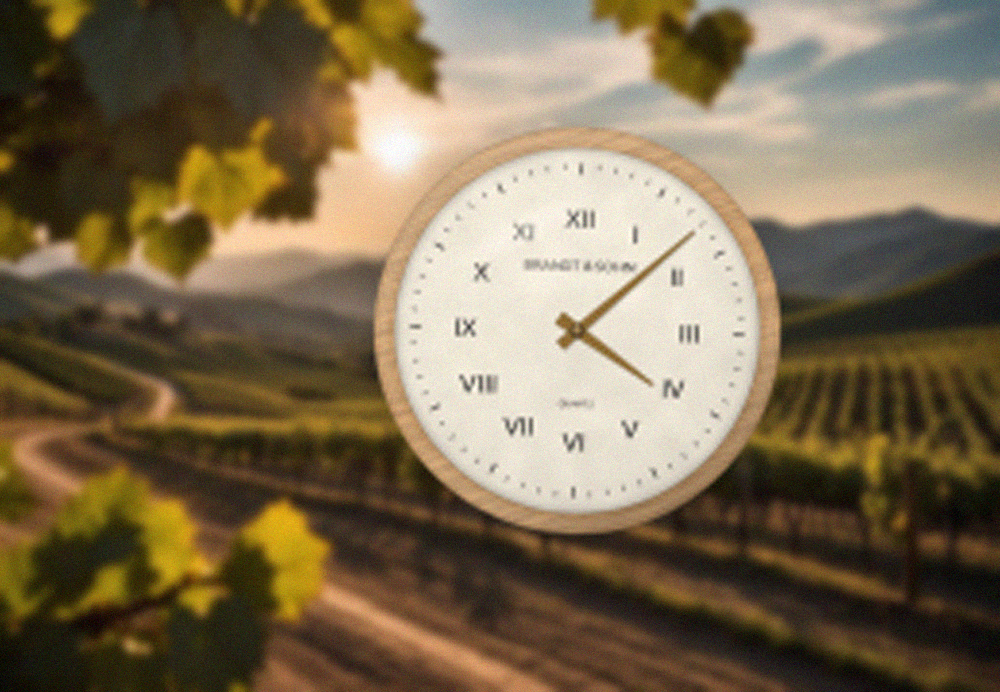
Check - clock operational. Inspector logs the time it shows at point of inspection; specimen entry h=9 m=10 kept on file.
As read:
h=4 m=8
